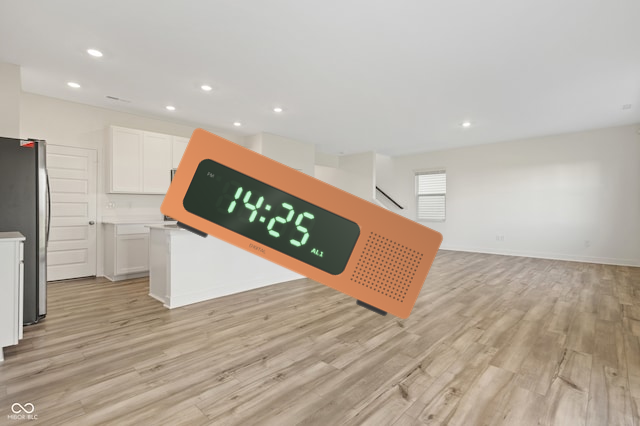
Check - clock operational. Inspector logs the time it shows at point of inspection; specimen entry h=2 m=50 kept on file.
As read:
h=14 m=25
